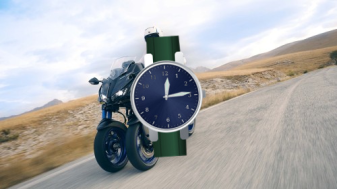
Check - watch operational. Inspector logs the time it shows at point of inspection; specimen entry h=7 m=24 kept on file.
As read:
h=12 m=14
